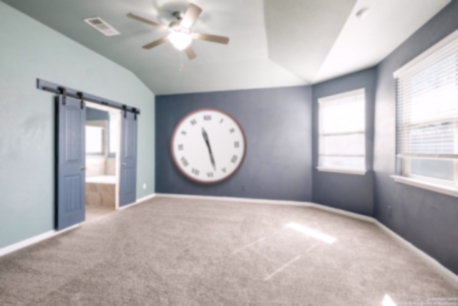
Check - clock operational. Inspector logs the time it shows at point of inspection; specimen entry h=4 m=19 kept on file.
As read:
h=11 m=28
